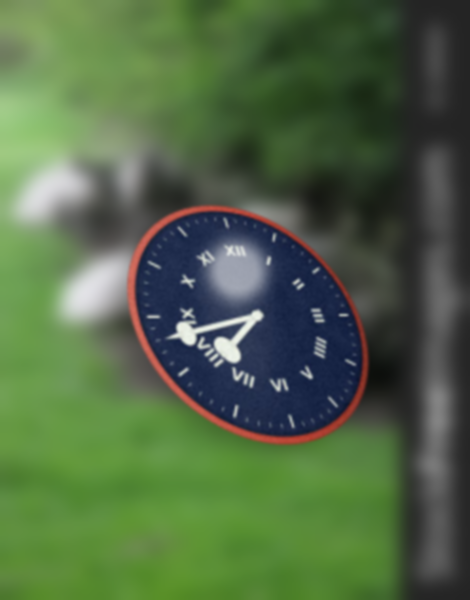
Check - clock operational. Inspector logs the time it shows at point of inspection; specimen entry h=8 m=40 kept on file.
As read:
h=7 m=43
